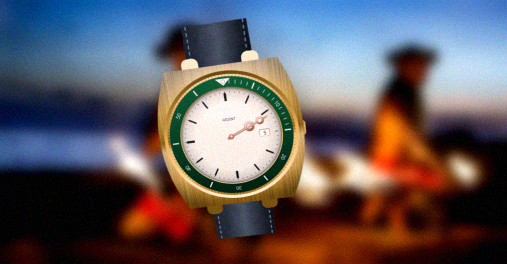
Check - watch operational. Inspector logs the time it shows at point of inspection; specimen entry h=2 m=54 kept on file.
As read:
h=2 m=11
